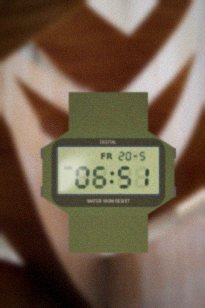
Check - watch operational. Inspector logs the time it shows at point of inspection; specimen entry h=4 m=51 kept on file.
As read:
h=6 m=51
